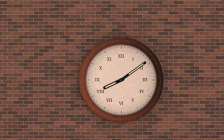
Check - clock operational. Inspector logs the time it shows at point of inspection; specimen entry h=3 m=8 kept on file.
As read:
h=8 m=9
